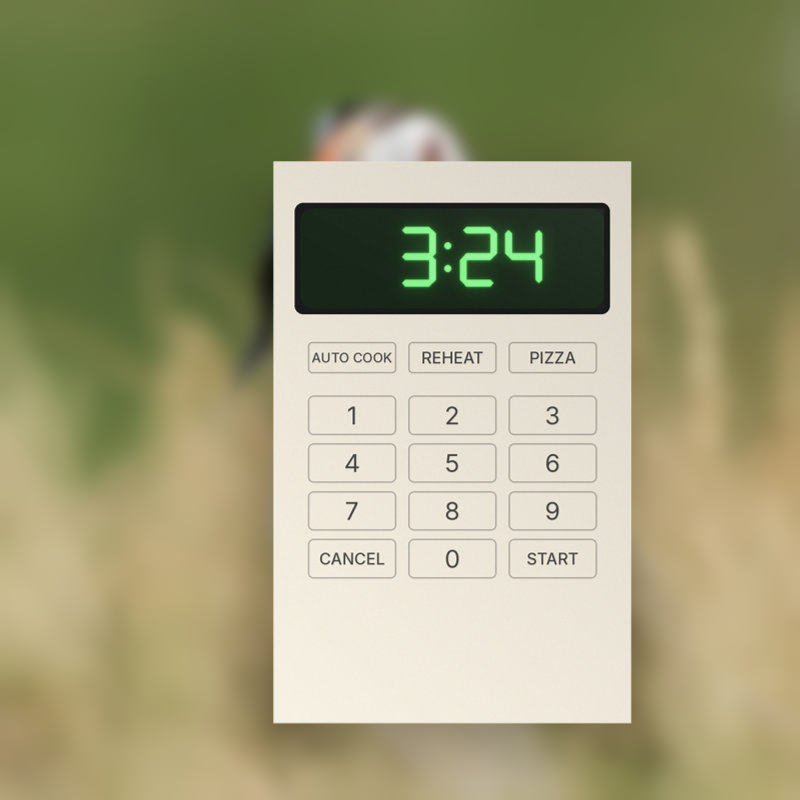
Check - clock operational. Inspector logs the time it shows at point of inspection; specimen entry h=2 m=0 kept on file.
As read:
h=3 m=24
